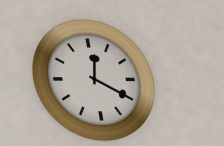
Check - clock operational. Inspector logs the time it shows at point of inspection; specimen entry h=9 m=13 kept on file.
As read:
h=12 m=20
